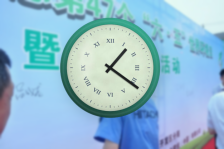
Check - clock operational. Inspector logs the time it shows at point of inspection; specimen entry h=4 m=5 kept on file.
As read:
h=1 m=21
